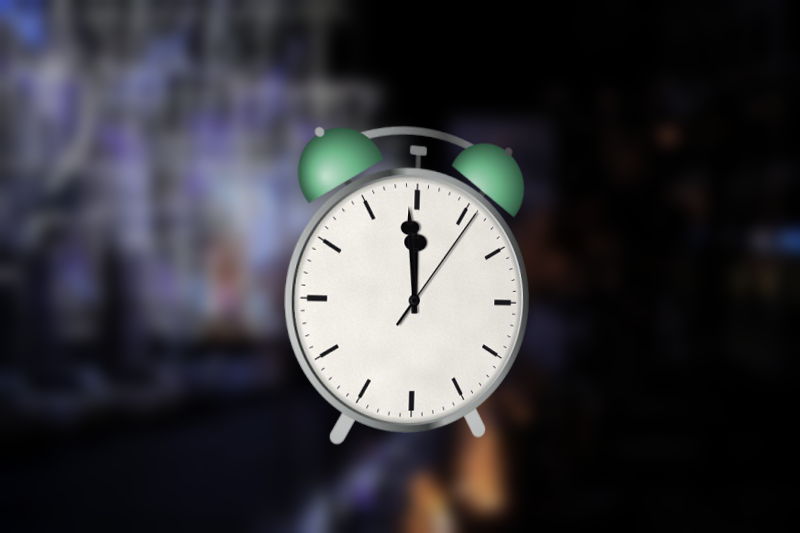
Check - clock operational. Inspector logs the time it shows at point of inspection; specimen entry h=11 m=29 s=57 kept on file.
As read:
h=11 m=59 s=6
